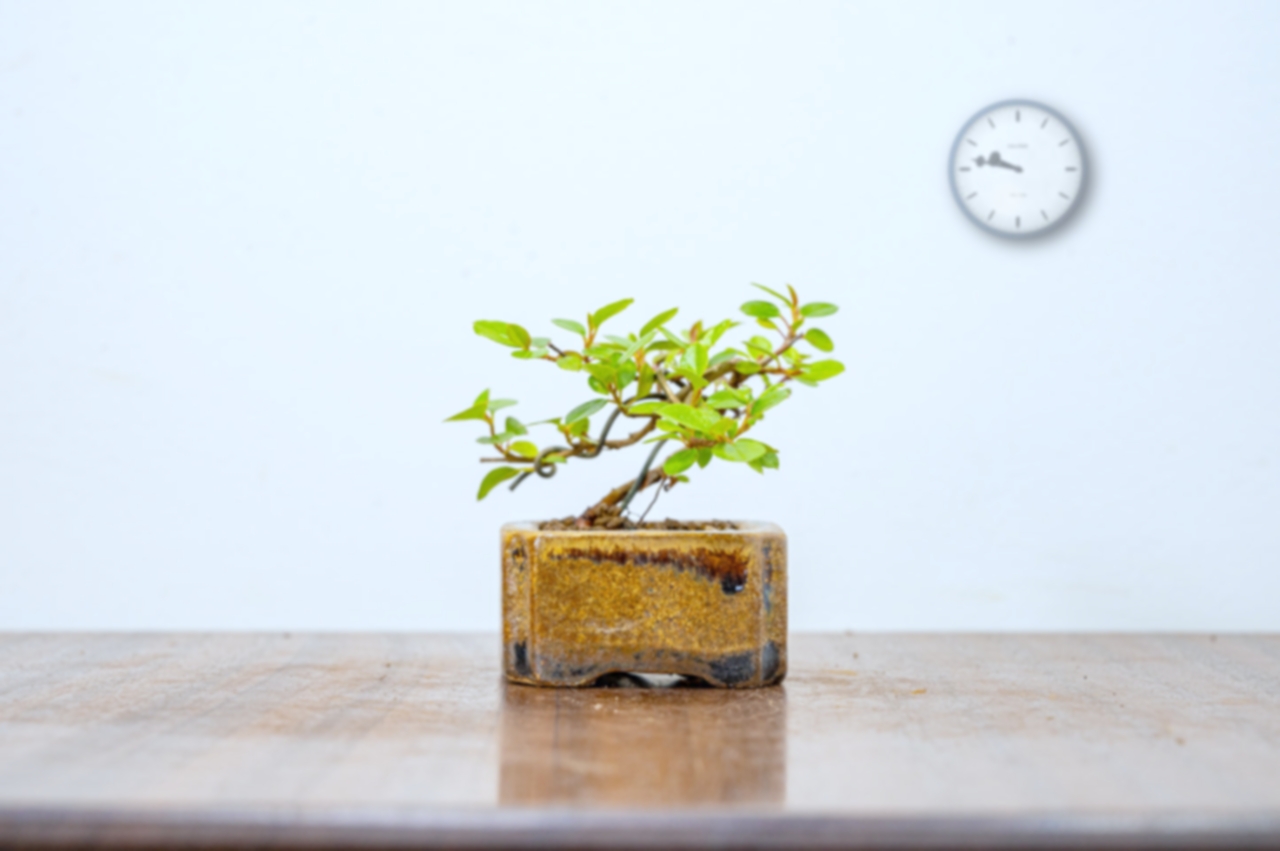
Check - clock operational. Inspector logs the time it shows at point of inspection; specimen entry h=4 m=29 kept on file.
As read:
h=9 m=47
